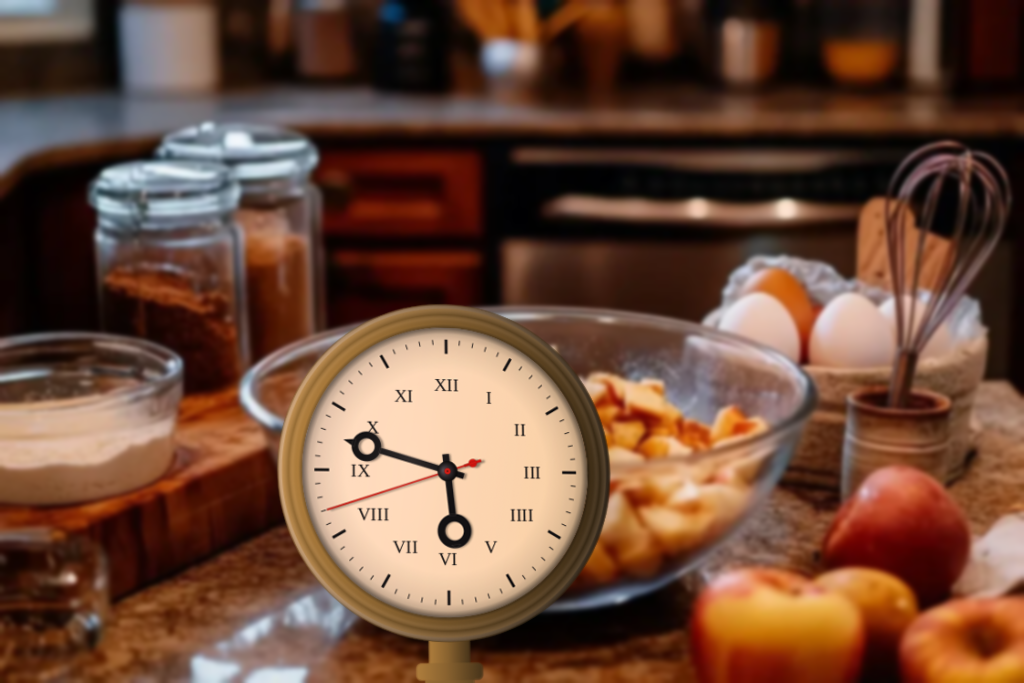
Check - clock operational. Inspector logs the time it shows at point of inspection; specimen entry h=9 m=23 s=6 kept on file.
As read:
h=5 m=47 s=42
